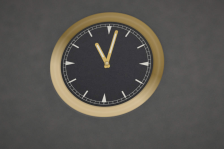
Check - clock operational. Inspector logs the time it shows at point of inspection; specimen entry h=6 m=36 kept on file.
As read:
h=11 m=2
